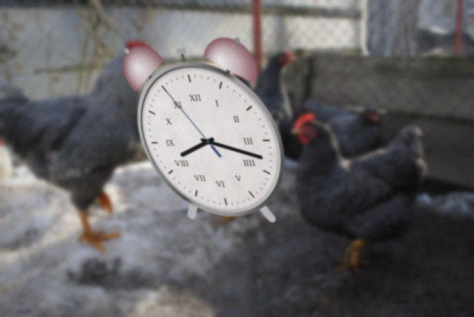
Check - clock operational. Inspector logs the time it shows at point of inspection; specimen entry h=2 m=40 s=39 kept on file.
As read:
h=8 m=17 s=55
